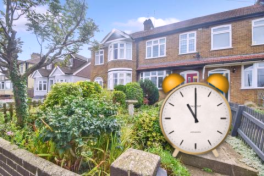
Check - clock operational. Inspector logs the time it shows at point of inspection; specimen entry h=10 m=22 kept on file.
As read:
h=11 m=0
